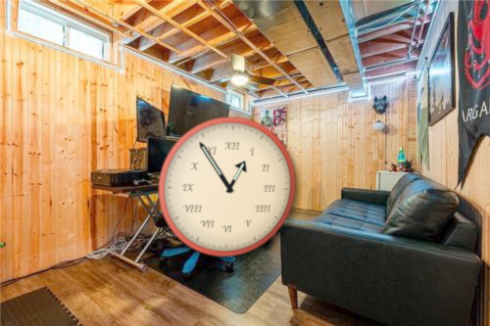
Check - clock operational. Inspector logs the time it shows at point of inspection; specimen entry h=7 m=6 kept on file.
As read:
h=12 m=54
